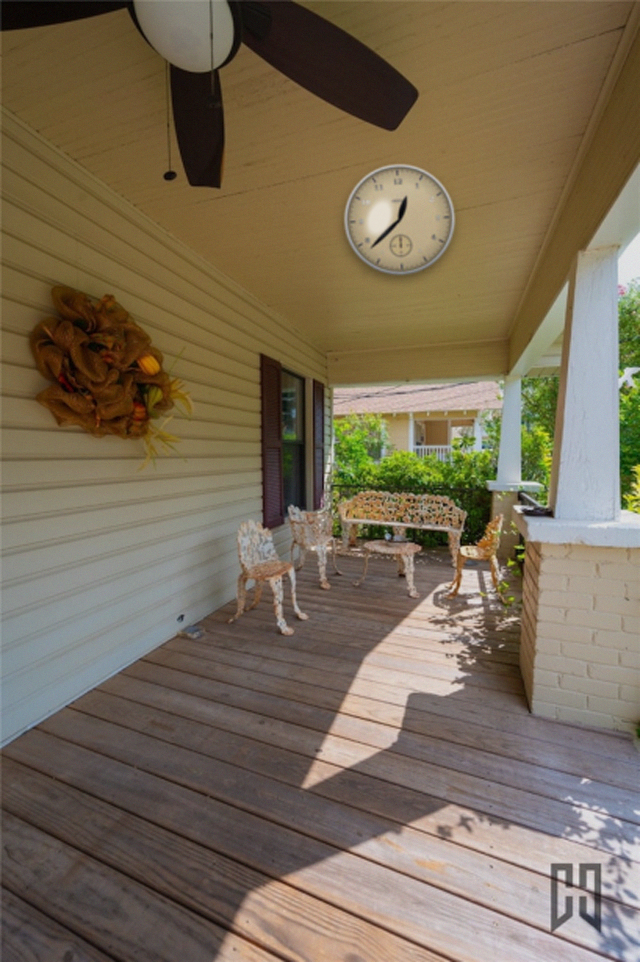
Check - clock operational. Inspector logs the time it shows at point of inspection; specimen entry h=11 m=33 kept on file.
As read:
h=12 m=38
